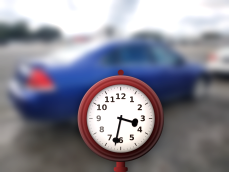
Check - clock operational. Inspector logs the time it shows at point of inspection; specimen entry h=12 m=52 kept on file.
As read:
h=3 m=32
